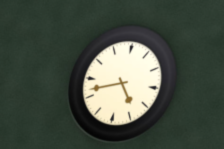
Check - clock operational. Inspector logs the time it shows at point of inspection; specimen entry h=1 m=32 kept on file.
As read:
h=4 m=42
